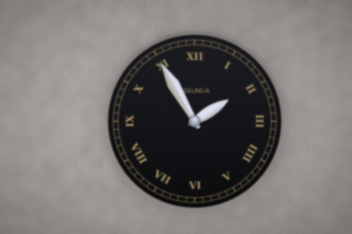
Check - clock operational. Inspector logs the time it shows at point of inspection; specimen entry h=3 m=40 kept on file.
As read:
h=1 m=55
